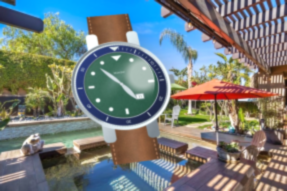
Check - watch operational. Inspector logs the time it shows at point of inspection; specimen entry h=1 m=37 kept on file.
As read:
h=4 m=53
